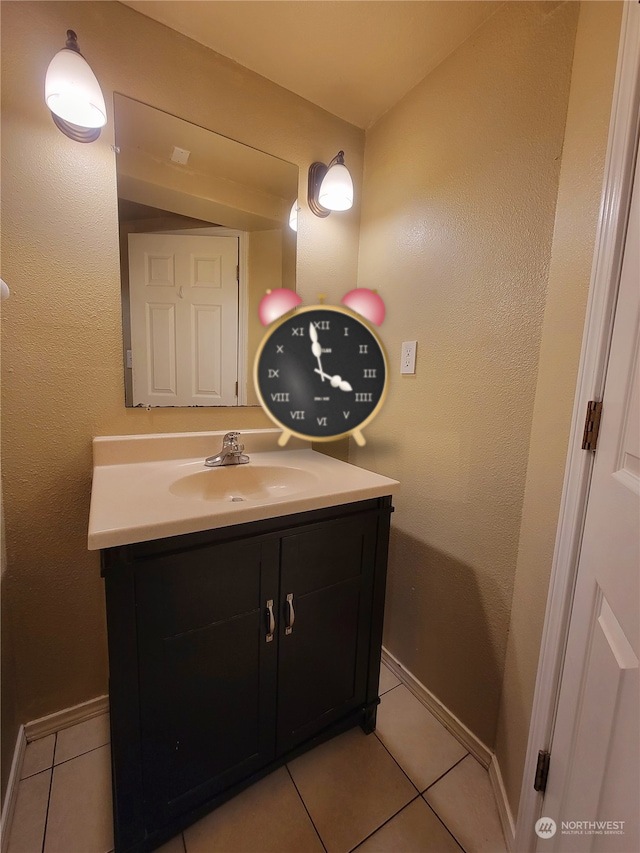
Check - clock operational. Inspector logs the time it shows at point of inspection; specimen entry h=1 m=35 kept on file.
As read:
h=3 m=58
